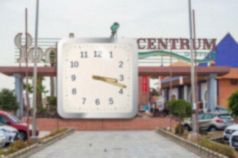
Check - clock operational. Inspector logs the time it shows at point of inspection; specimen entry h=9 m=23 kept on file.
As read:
h=3 m=18
